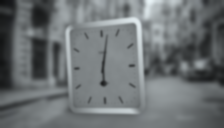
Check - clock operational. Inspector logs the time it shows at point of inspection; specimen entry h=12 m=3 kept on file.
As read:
h=6 m=2
